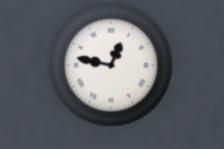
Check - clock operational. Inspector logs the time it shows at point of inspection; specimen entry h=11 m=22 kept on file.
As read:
h=12 m=47
